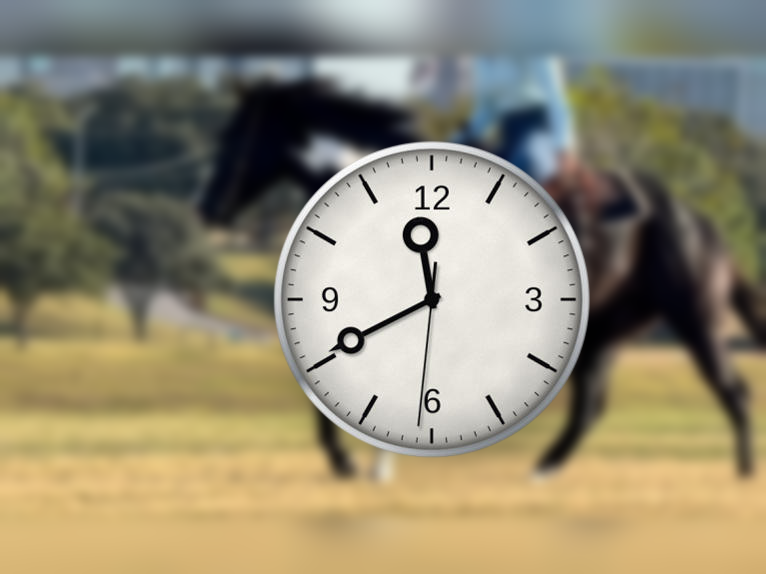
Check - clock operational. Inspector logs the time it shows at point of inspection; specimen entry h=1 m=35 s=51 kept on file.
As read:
h=11 m=40 s=31
